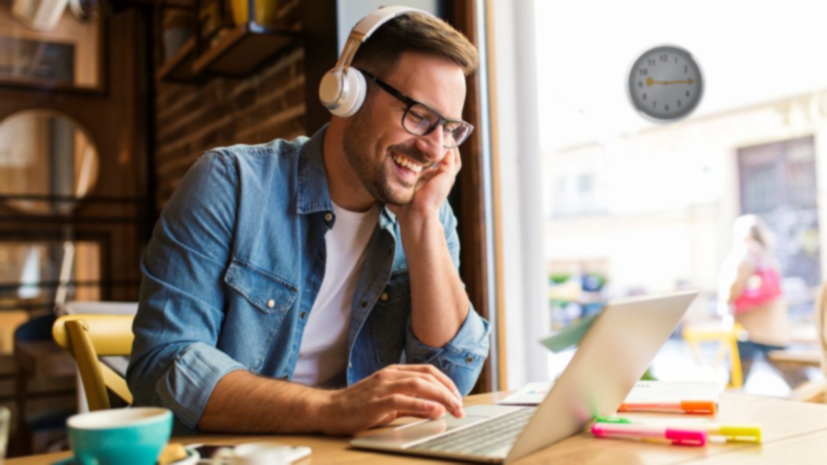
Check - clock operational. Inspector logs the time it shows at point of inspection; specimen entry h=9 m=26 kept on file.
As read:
h=9 m=15
